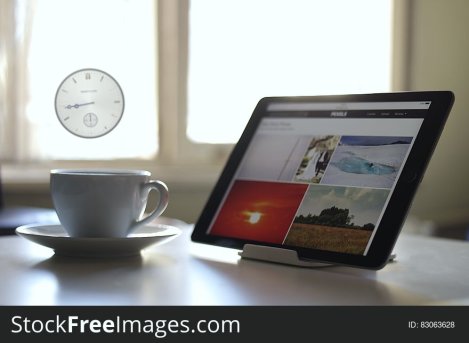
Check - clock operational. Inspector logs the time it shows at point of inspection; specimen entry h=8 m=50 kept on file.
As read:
h=8 m=44
